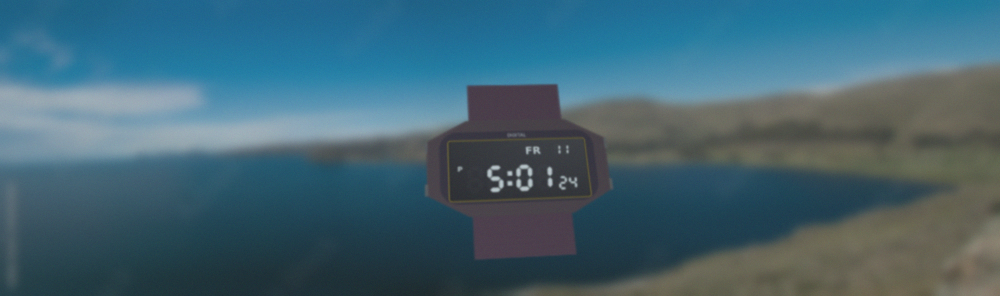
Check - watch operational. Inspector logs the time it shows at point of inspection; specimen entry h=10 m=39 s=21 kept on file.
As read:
h=5 m=1 s=24
